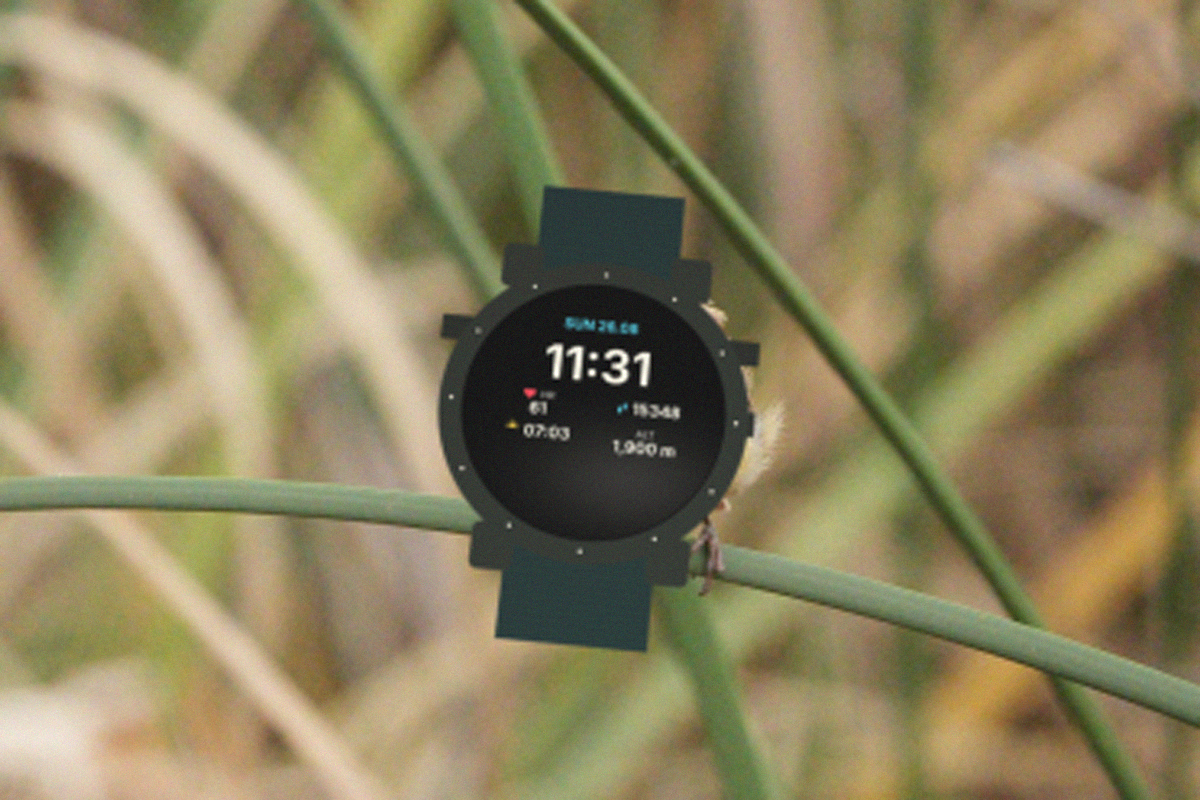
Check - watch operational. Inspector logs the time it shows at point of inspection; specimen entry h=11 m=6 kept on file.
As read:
h=11 m=31
